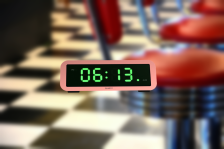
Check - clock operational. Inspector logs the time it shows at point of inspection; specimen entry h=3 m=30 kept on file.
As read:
h=6 m=13
